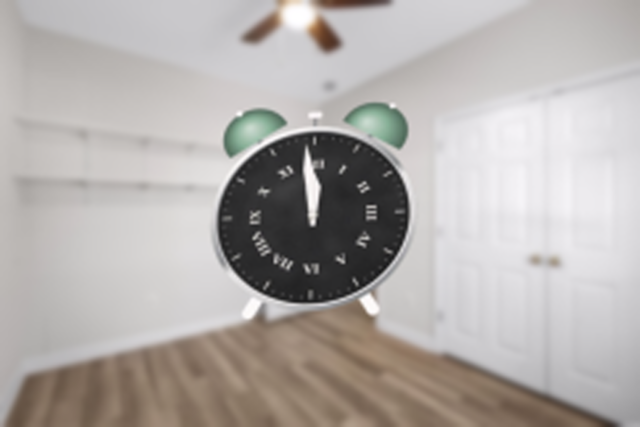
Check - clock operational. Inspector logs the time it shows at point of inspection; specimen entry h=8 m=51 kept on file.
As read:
h=11 m=59
